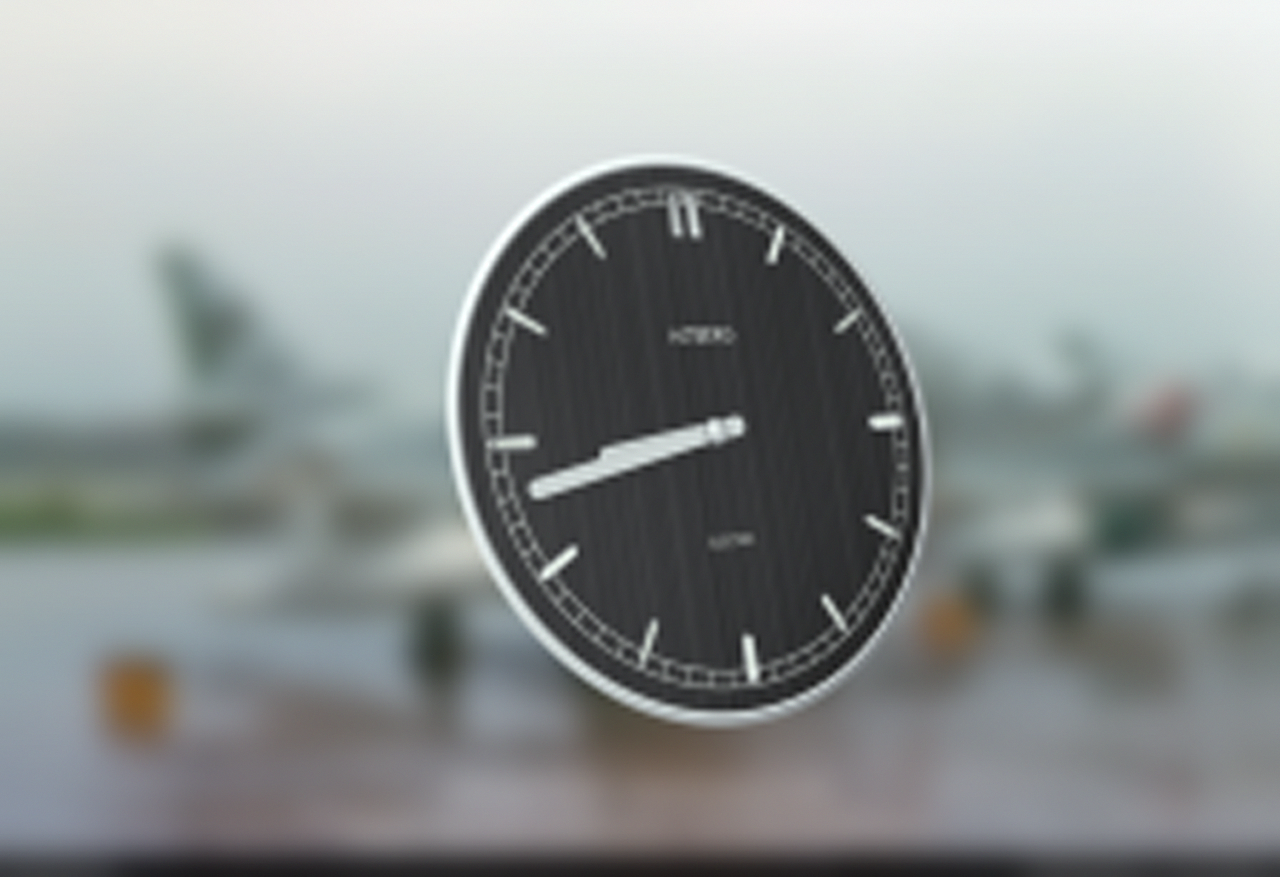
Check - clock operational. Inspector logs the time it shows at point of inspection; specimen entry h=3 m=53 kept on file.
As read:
h=8 m=43
